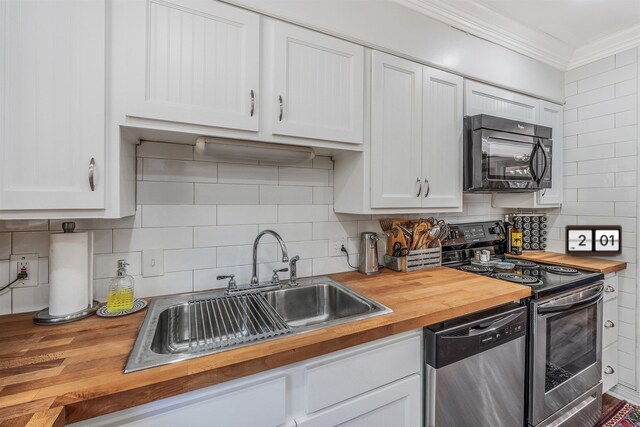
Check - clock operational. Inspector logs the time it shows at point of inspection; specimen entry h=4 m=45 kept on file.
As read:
h=2 m=1
